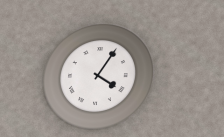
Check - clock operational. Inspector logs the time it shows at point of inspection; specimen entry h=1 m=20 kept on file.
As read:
h=4 m=5
